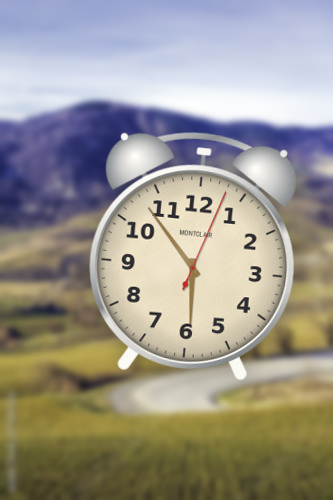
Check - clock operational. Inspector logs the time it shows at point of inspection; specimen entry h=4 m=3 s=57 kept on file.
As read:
h=5 m=53 s=3
